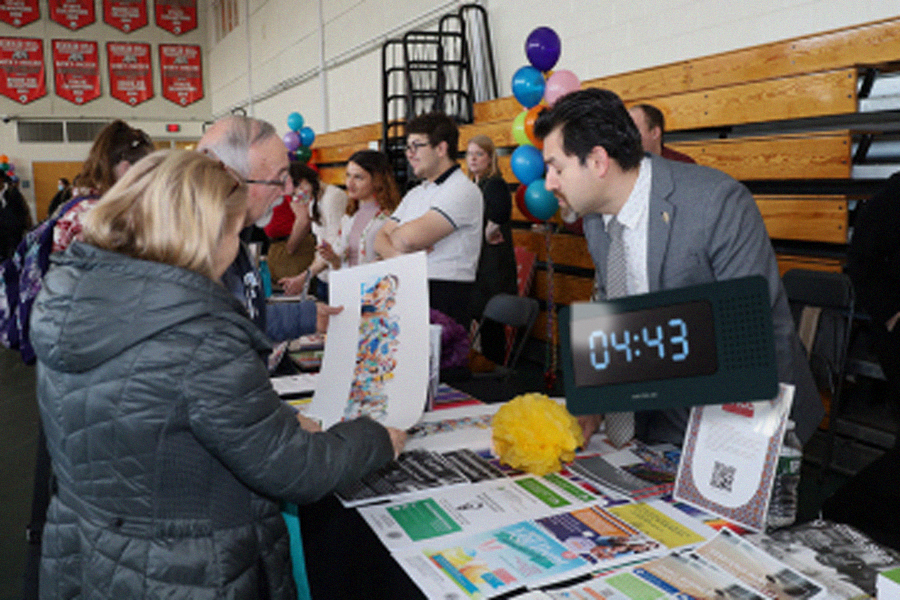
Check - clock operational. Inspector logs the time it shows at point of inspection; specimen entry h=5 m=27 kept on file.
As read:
h=4 m=43
